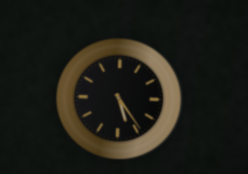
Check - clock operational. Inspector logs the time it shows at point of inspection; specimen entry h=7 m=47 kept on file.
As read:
h=5 m=24
